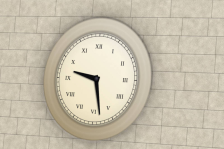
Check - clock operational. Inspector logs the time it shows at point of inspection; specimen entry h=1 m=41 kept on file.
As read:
h=9 m=28
